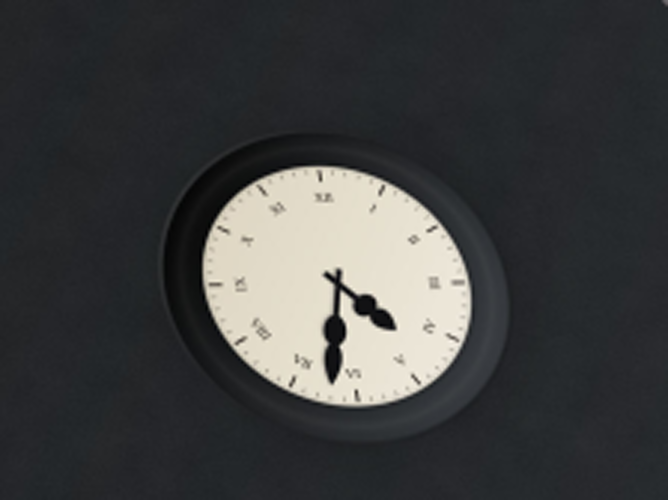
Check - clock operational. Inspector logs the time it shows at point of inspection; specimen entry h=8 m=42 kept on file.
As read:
h=4 m=32
